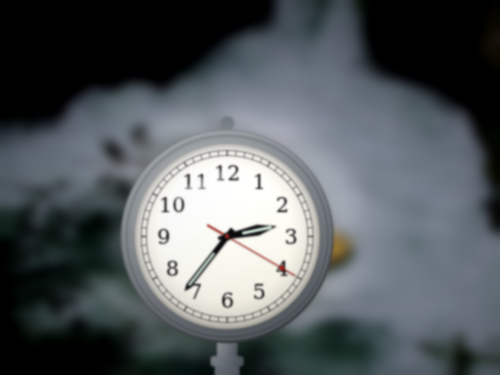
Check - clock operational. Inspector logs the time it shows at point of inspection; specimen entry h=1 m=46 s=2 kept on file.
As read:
h=2 m=36 s=20
